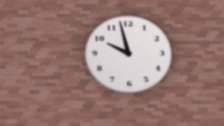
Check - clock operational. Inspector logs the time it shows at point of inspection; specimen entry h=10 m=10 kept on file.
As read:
h=9 m=58
